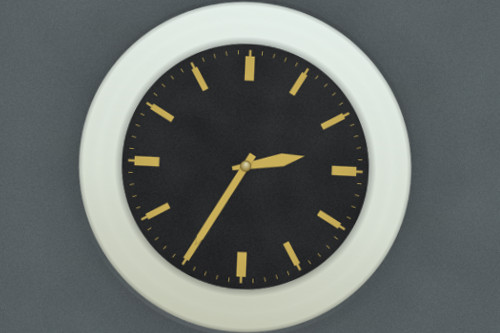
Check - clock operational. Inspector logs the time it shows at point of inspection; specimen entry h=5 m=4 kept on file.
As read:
h=2 m=35
